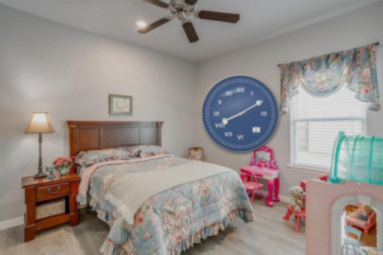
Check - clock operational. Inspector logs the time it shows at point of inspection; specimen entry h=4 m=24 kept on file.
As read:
h=8 m=10
